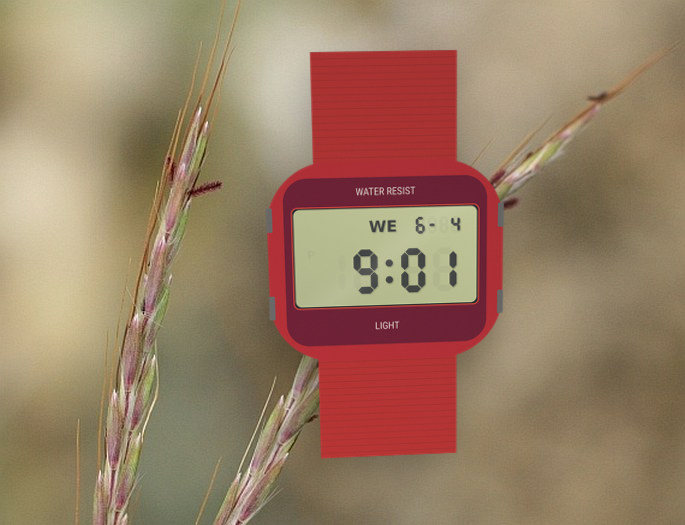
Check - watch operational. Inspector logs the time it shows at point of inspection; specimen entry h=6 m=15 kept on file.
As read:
h=9 m=1
